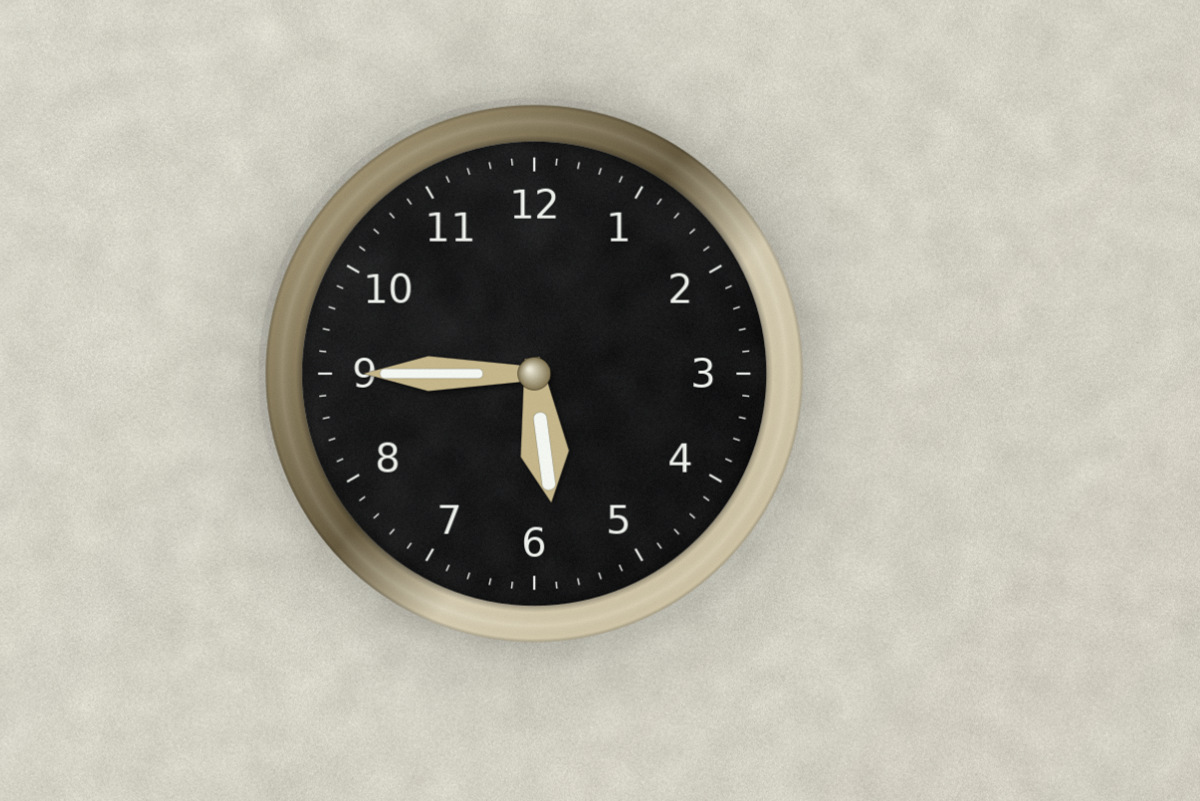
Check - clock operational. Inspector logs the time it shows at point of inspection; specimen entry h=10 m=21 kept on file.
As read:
h=5 m=45
